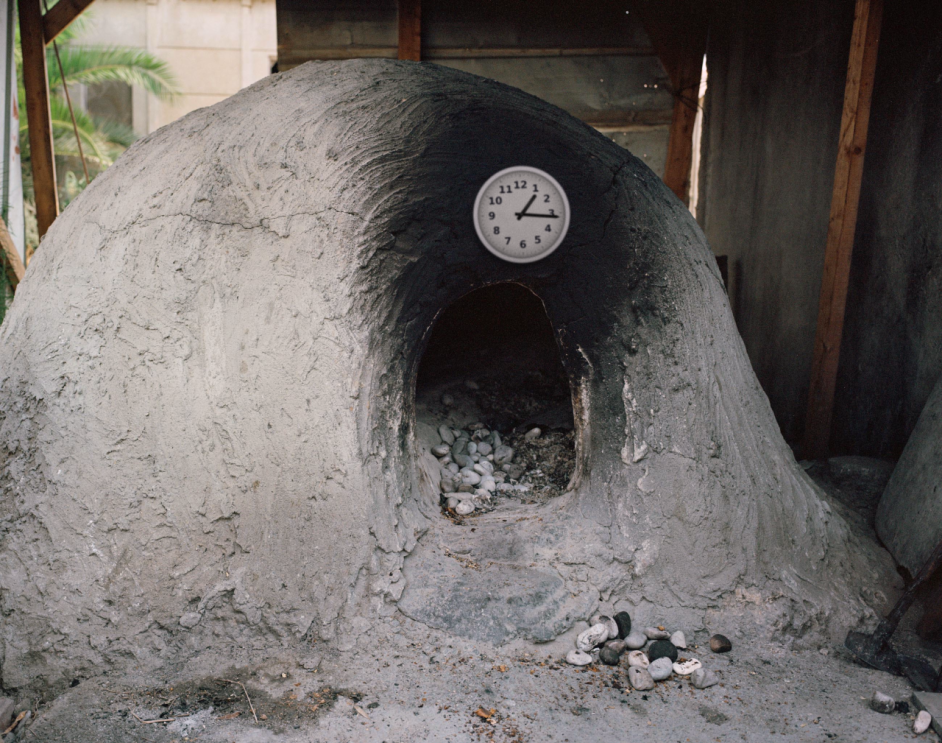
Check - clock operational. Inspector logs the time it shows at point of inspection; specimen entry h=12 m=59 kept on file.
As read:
h=1 m=16
